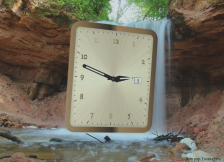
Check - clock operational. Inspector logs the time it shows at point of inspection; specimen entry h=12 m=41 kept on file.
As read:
h=2 m=48
